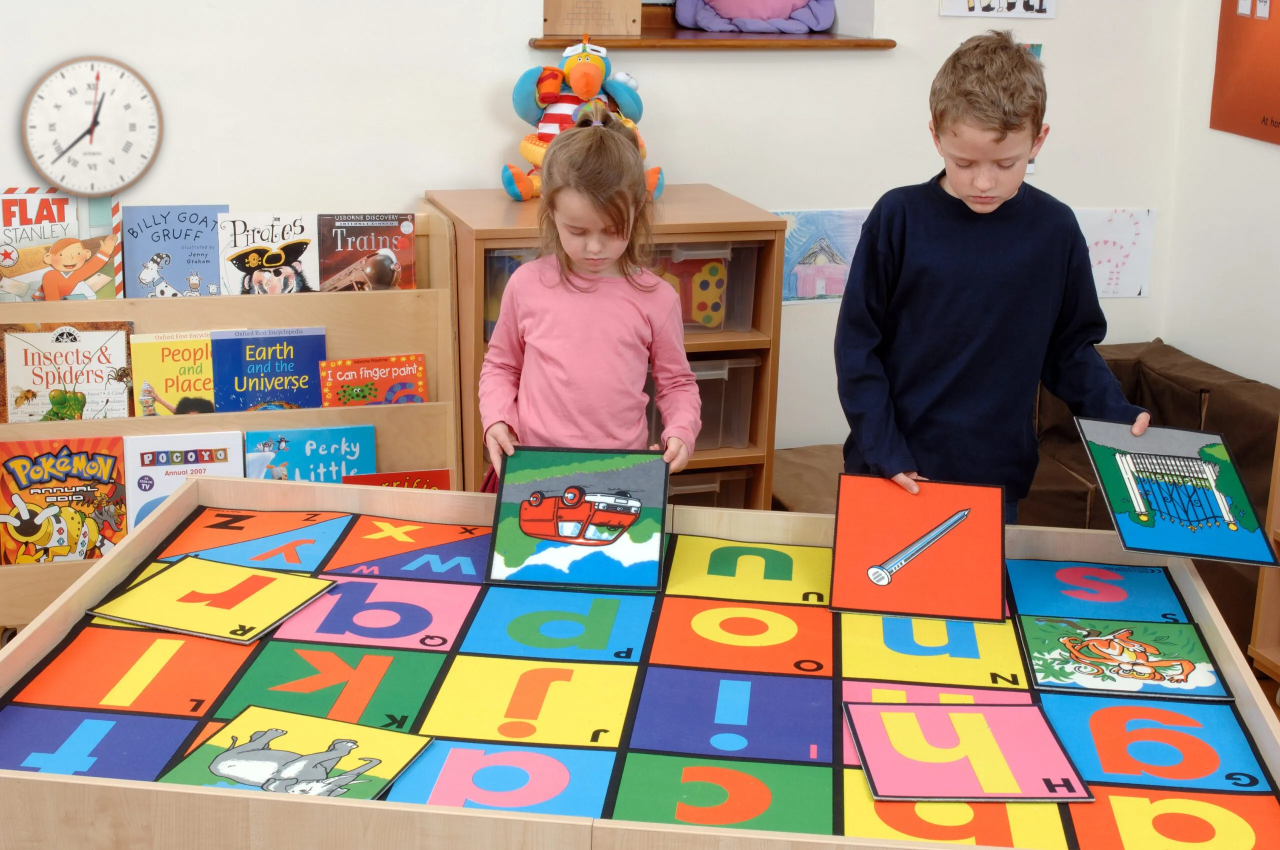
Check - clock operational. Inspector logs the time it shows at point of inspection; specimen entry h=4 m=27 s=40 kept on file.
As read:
h=12 m=38 s=1
